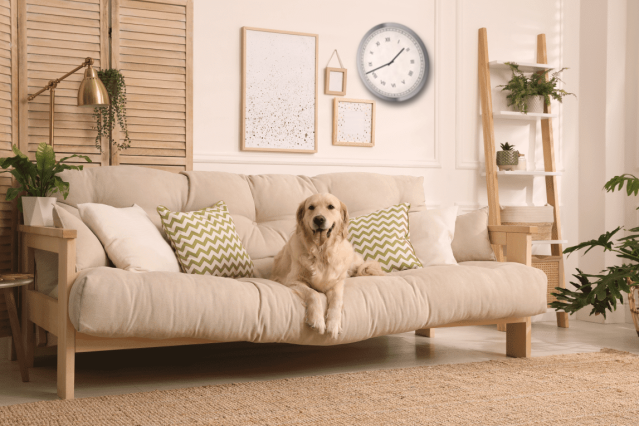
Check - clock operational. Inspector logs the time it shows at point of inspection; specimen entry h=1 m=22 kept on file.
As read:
h=1 m=42
